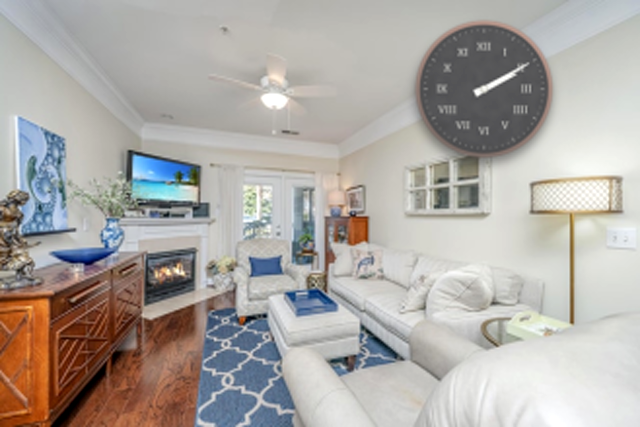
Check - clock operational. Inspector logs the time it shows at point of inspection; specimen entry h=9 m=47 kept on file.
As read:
h=2 m=10
